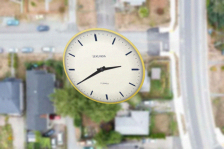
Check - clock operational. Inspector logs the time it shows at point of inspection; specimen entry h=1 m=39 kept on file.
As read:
h=2 m=40
